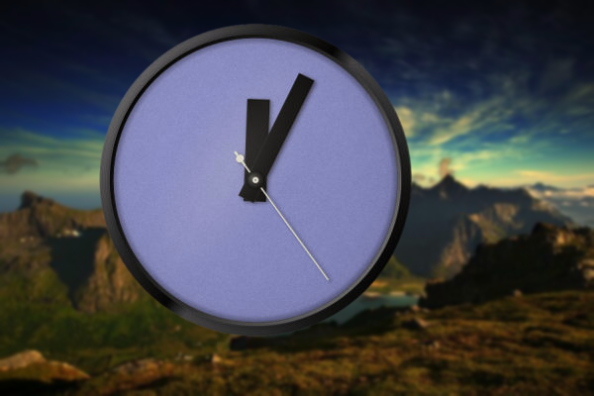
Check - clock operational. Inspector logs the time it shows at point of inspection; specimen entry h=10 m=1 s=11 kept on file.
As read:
h=12 m=4 s=24
